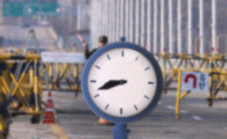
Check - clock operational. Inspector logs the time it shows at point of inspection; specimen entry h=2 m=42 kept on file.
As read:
h=8 m=42
